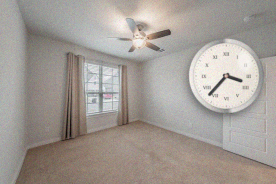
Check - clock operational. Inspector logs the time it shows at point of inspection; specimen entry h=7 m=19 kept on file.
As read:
h=3 m=37
